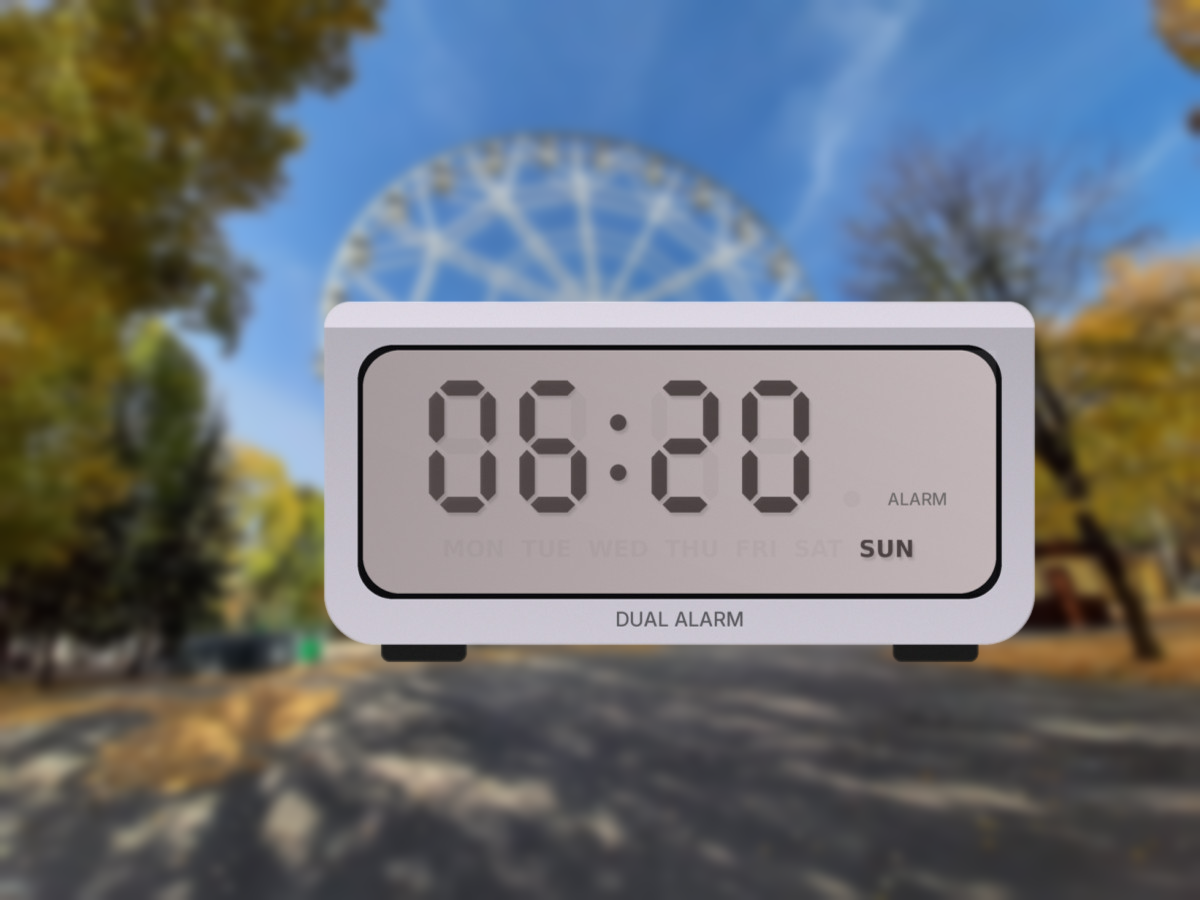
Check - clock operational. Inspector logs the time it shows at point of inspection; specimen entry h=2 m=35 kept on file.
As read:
h=6 m=20
